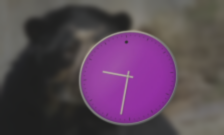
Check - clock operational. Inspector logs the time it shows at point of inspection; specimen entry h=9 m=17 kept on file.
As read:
h=9 m=32
